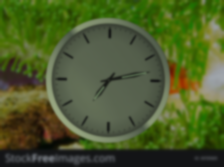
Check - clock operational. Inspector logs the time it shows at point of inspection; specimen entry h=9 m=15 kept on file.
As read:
h=7 m=13
